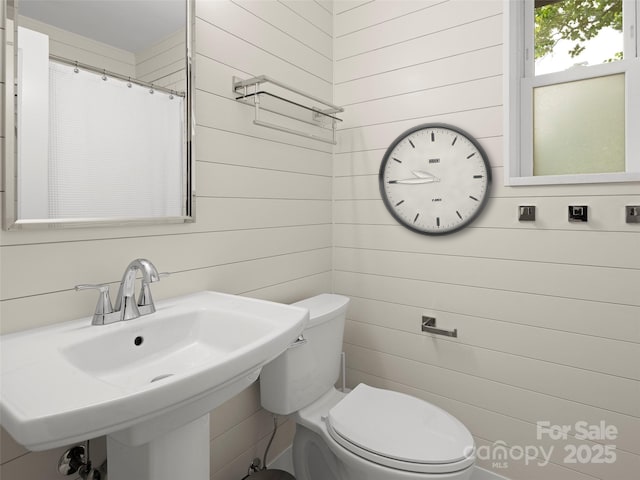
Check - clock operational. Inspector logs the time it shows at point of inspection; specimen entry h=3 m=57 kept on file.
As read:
h=9 m=45
